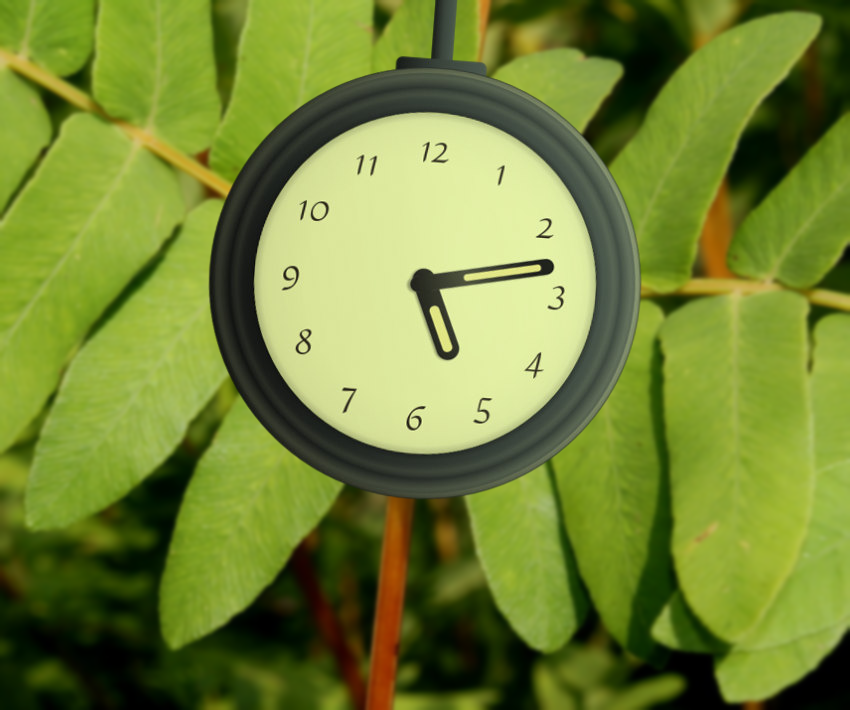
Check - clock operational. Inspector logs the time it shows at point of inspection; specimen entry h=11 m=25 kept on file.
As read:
h=5 m=13
